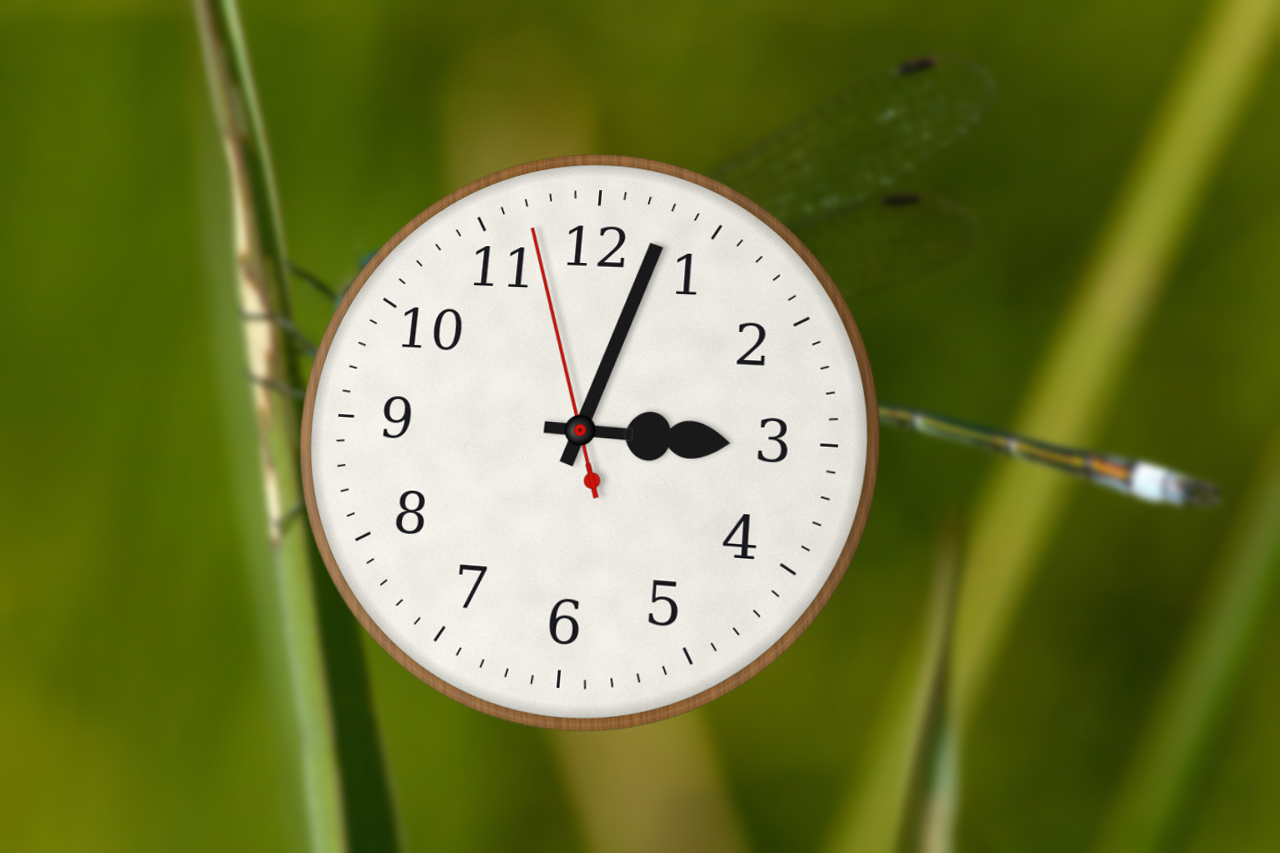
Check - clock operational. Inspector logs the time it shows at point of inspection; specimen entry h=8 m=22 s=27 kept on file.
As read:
h=3 m=2 s=57
